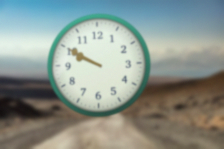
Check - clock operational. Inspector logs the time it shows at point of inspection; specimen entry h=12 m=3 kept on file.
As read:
h=9 m=50
